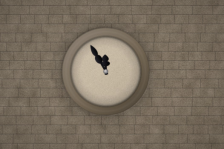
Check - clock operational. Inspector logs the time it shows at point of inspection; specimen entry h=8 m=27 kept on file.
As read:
h=11 m=55
